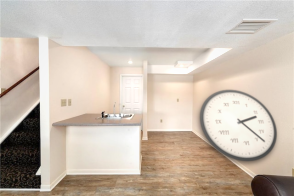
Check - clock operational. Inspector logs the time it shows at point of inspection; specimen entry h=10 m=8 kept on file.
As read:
h=2 m=23
